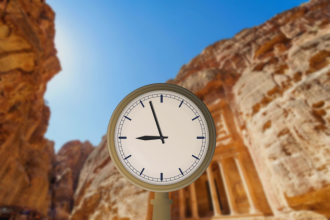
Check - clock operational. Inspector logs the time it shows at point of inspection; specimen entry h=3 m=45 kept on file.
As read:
h=8 m=57
